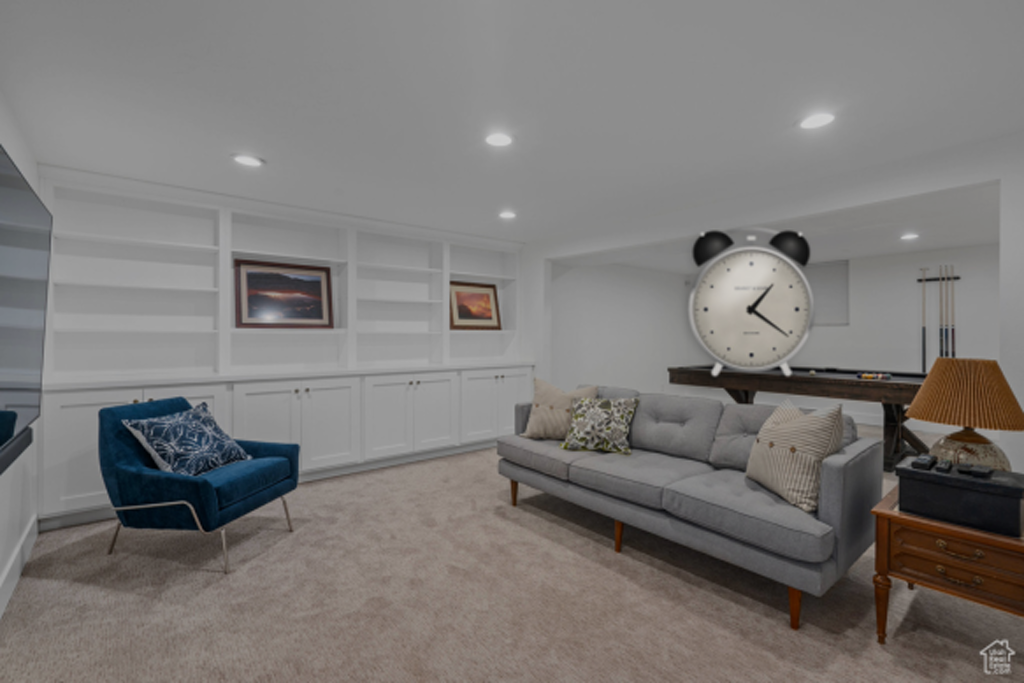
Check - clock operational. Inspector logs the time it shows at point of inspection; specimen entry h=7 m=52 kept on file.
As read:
h=1 m=21
